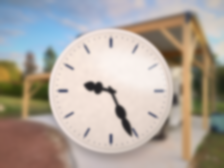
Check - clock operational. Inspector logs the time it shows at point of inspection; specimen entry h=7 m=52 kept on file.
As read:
h=9 m=26
